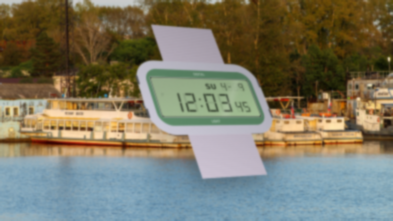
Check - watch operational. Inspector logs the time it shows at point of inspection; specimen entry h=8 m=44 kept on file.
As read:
h=12 m=3
